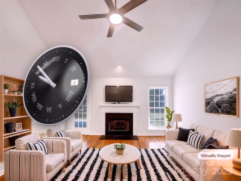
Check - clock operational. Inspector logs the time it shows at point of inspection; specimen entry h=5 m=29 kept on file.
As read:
h=9 m=52
